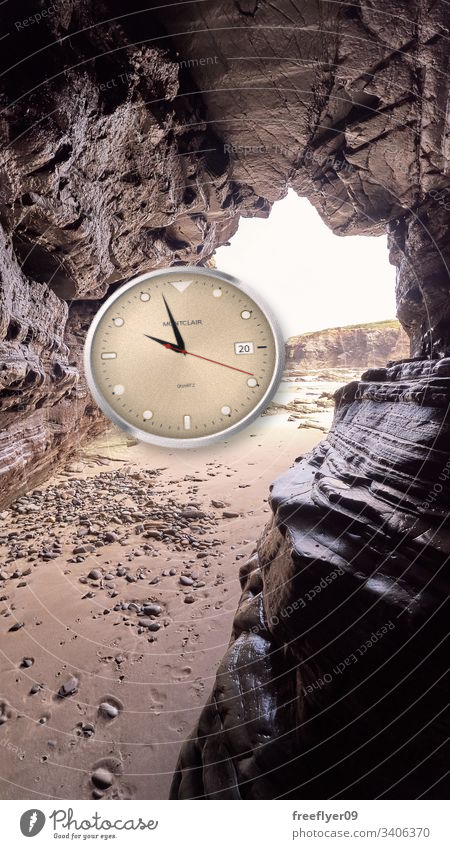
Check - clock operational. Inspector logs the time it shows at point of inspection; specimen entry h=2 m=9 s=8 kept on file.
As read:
h=9 m=57 s=19
